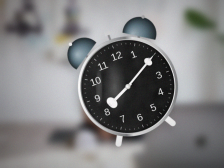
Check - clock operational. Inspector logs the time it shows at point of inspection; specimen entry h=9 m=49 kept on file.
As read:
h=8 m=10
